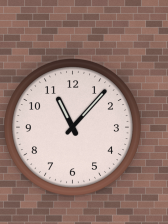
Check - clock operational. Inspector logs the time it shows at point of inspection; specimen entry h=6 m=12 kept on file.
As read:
h=11 m=7
